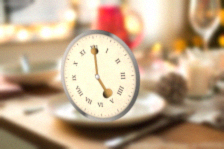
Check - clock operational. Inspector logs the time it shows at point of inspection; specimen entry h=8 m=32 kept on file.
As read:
h=5 m=0
